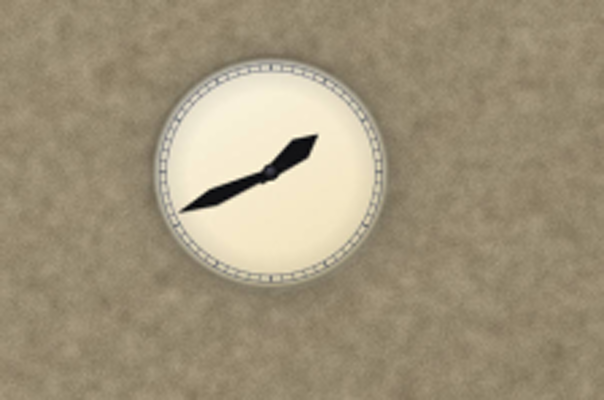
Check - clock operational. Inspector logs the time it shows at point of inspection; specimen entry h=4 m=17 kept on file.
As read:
h=1 m=41
